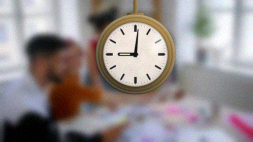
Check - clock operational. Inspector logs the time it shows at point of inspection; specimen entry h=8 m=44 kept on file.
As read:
h=9 m=1
